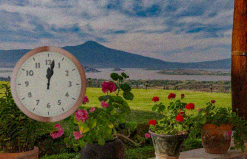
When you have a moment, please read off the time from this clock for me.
12:02
